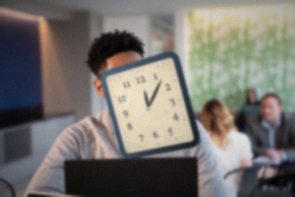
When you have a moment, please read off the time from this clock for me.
12:07
